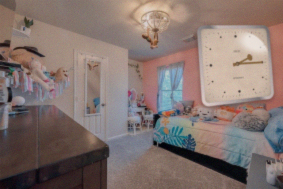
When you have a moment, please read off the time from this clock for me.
2:15
